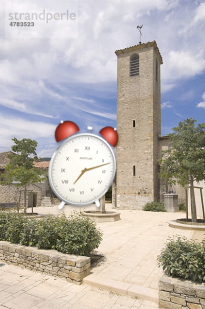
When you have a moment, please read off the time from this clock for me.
7:12
